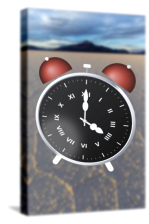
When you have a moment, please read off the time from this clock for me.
4:00
